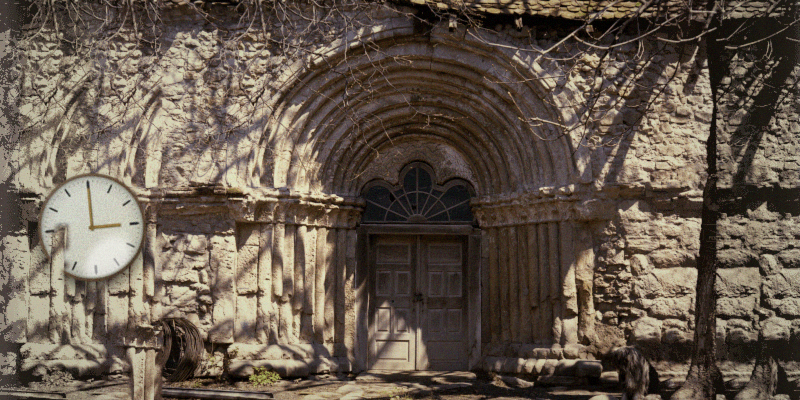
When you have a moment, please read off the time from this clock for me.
3:00
